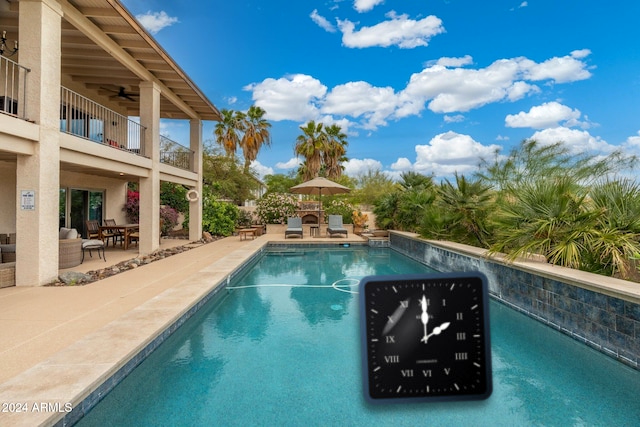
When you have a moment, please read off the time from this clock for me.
2:00
